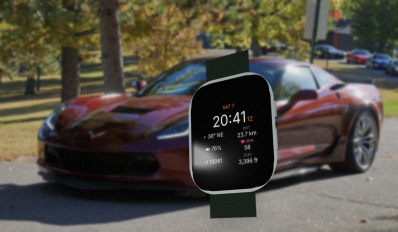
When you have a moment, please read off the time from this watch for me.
20:41
